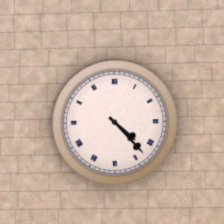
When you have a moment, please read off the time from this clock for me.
4:23
